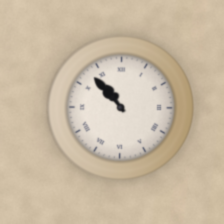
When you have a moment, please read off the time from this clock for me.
10:53
